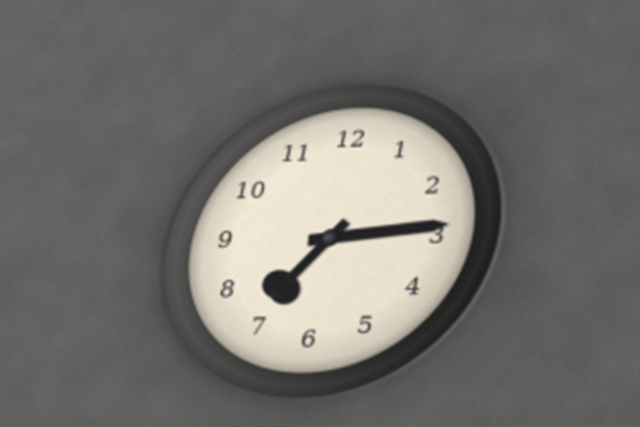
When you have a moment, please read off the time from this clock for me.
7:14
